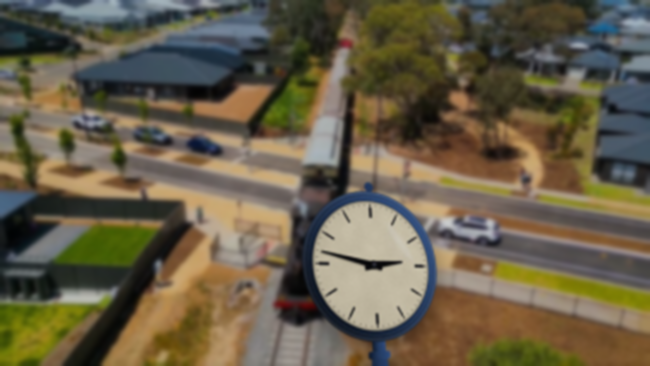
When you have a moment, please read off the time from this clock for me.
2:47
